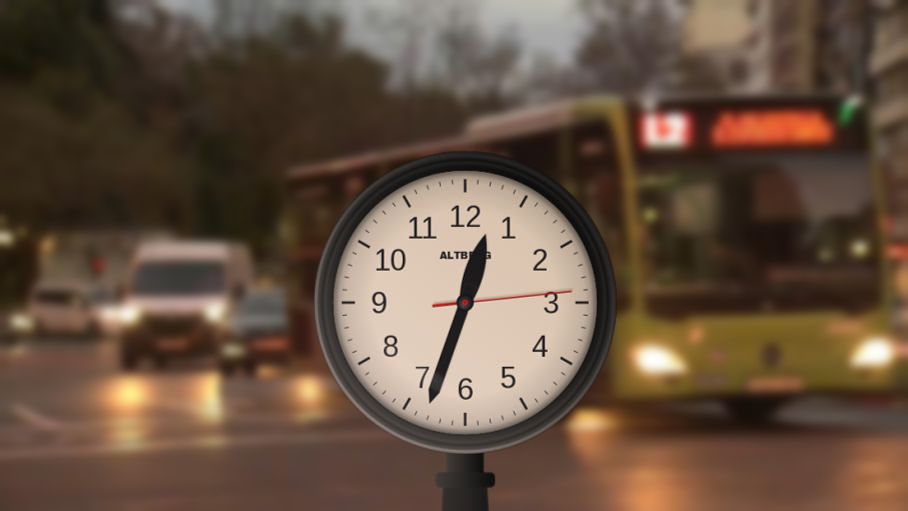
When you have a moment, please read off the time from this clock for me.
12:33:14
